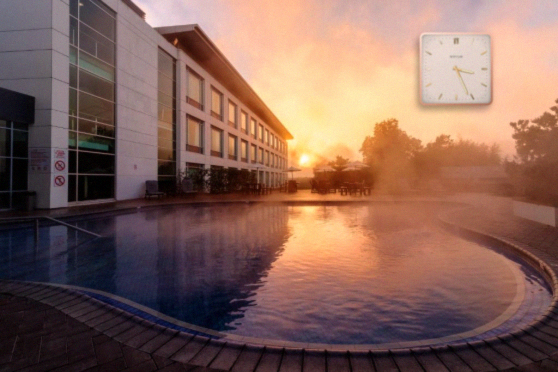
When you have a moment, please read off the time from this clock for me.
3:26
